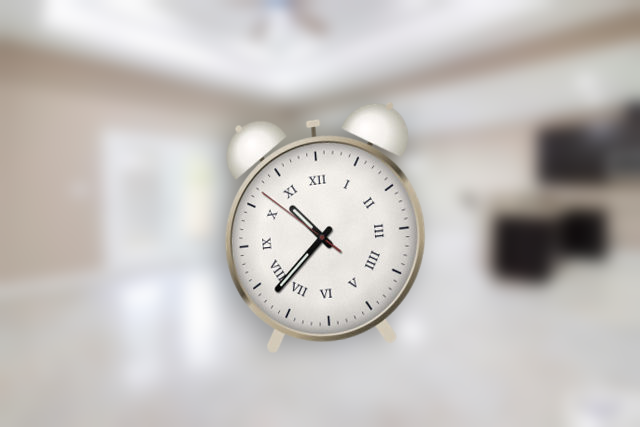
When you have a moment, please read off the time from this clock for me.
10:37:52
